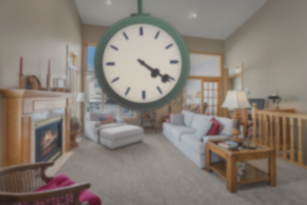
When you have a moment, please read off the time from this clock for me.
4:21
